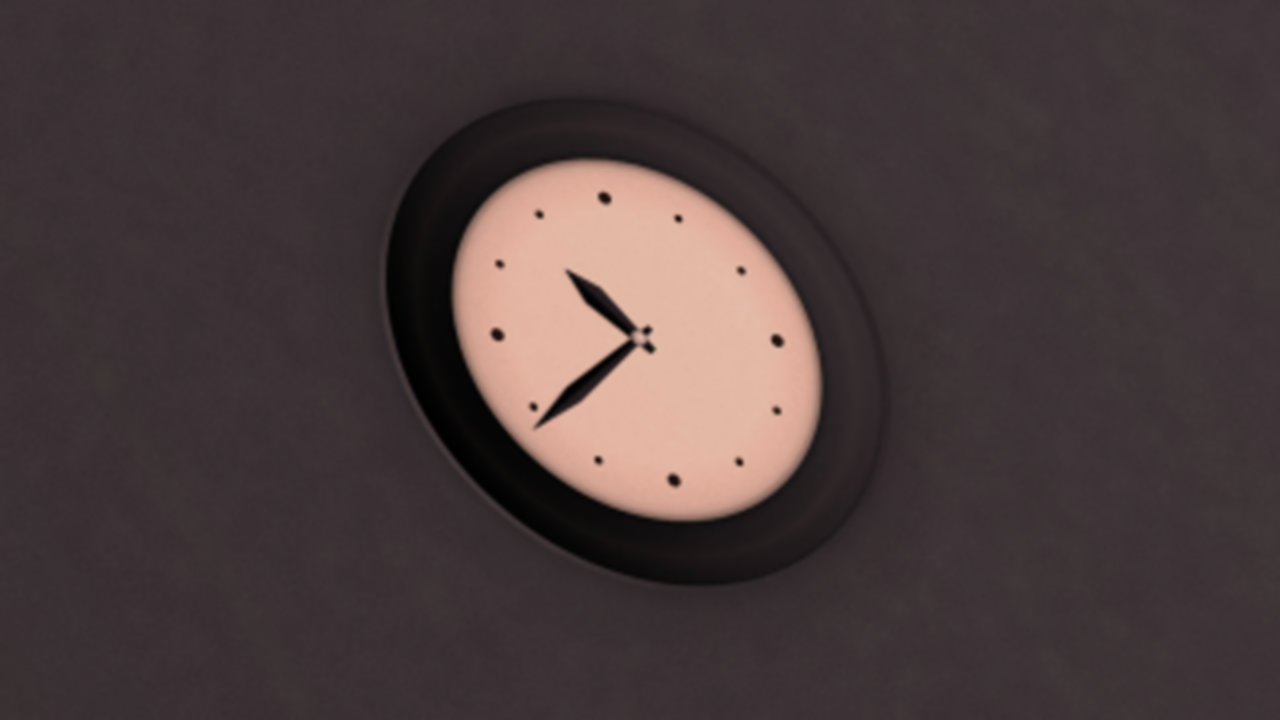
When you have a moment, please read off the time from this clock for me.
10:39
